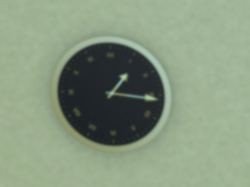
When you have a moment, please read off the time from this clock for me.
1:16
